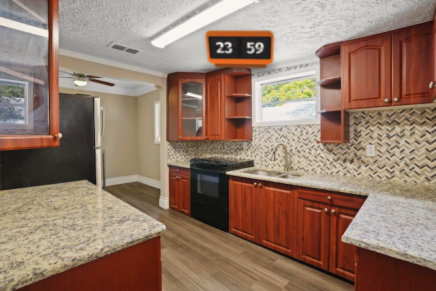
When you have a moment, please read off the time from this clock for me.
23:59
